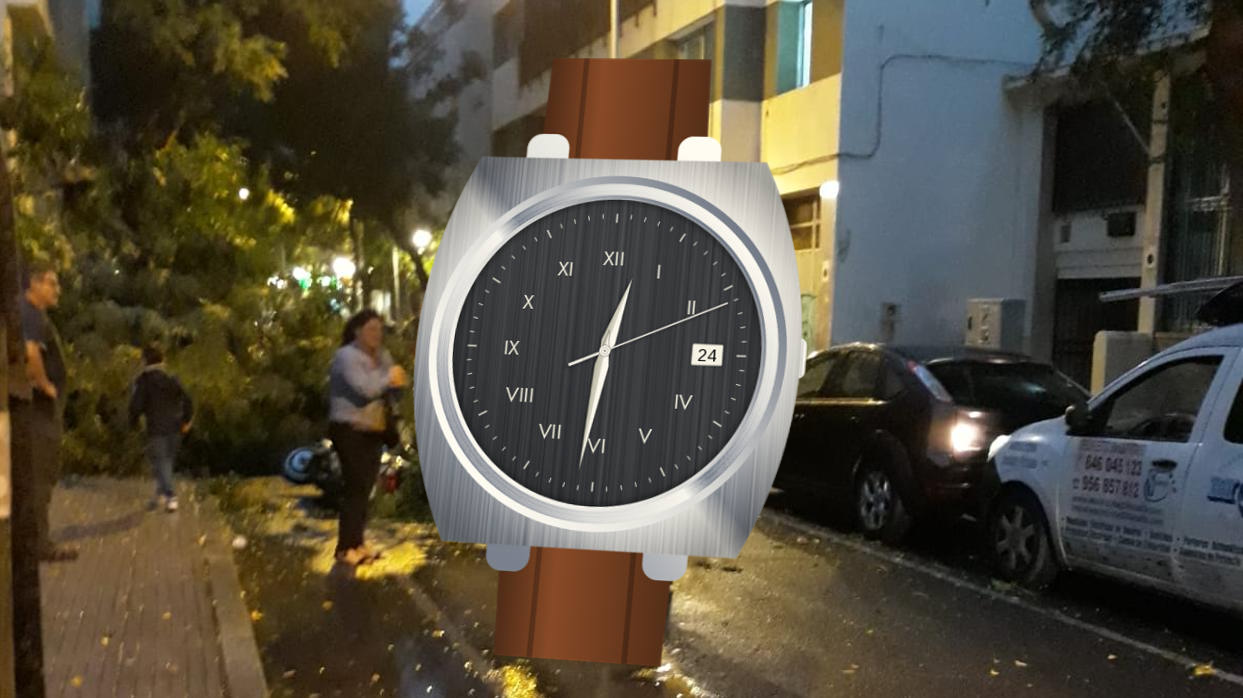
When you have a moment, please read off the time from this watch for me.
12:31:11
